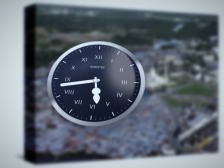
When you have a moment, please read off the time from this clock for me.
5:43
